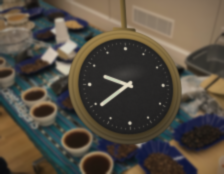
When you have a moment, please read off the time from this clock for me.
9:39
